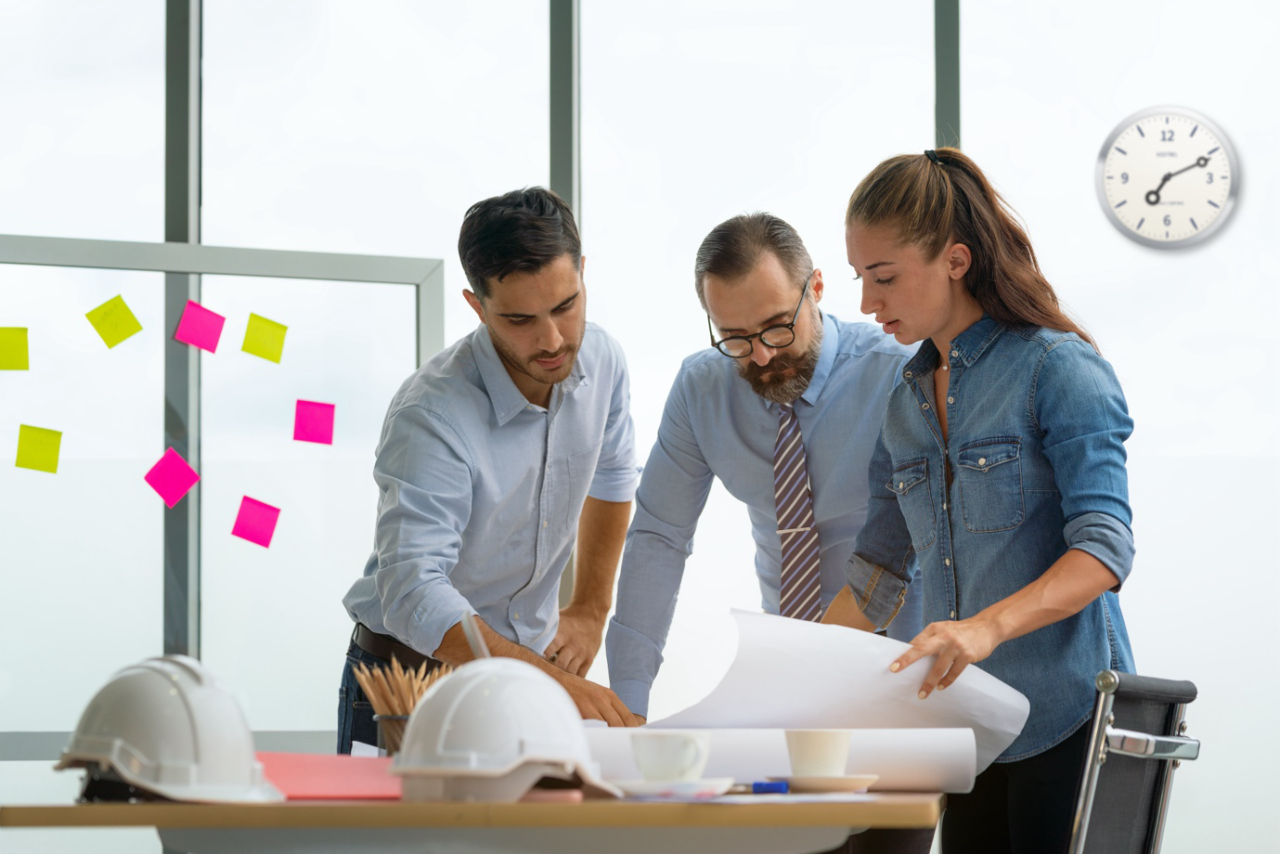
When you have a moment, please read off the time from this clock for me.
7:11
